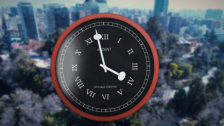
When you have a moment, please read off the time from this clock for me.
3:58
